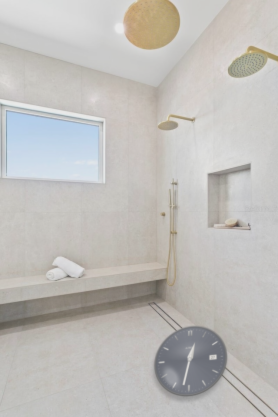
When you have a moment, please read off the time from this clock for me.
12:32
